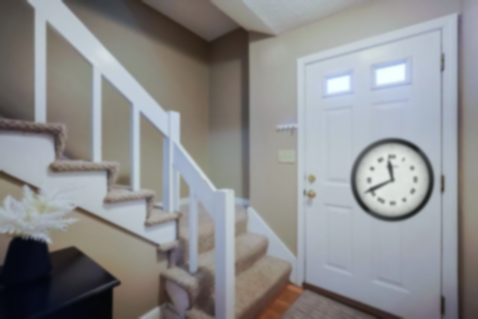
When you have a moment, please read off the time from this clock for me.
11:41
